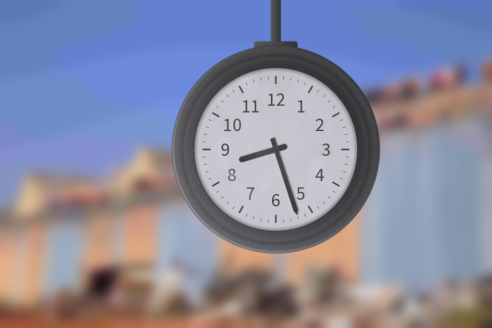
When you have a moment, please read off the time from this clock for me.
8:27
